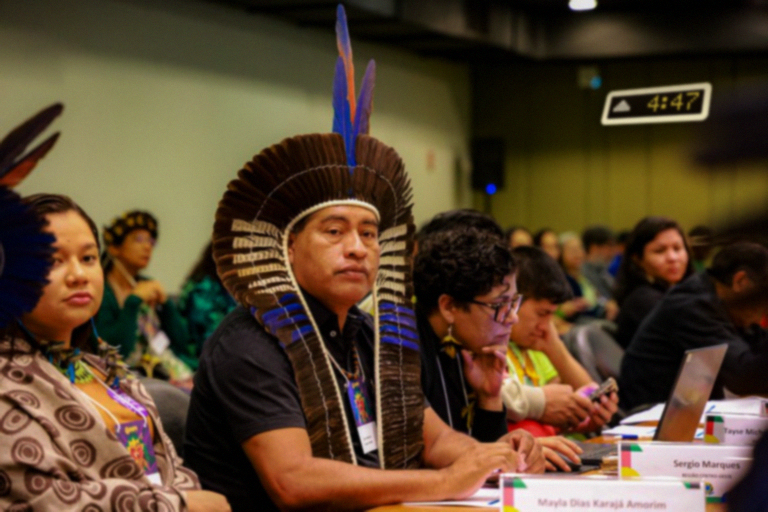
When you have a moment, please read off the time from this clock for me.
4:47
